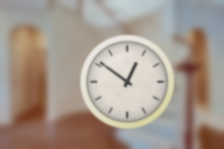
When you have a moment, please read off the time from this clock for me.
12:51
